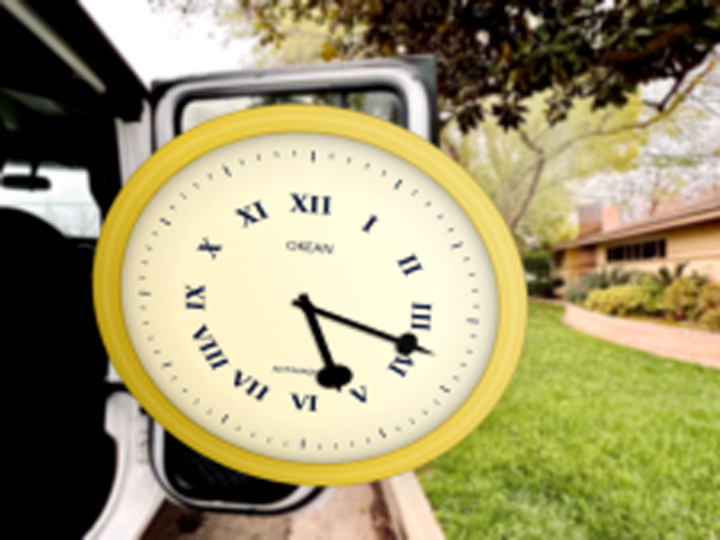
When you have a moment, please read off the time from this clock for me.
5:18
